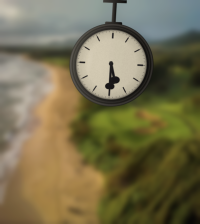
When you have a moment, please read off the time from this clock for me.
5:30
